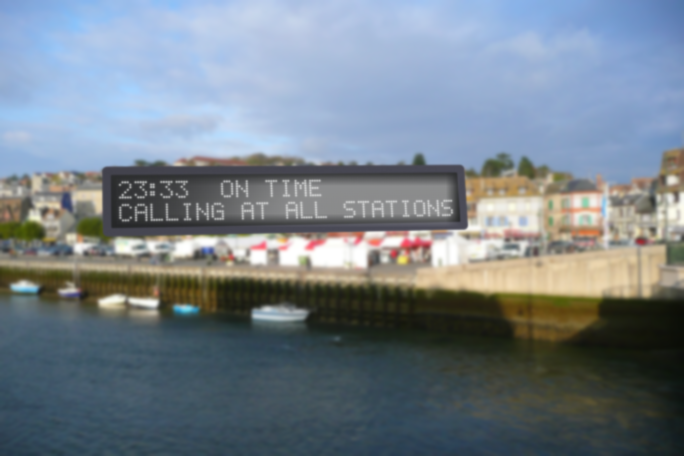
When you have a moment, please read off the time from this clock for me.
23:33
